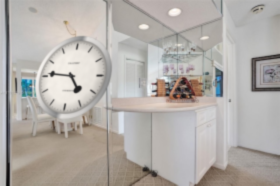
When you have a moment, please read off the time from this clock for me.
4:46
